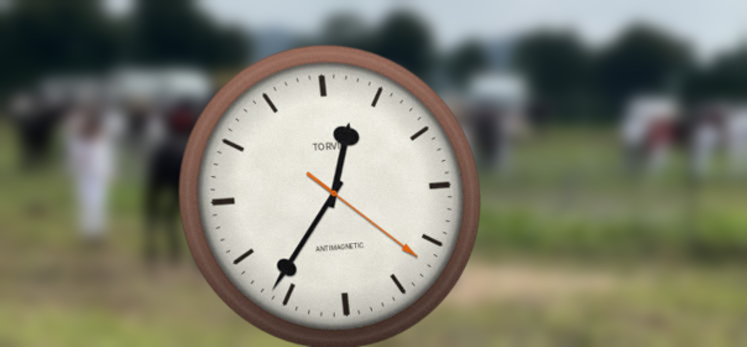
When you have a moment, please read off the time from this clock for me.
12:36:22
